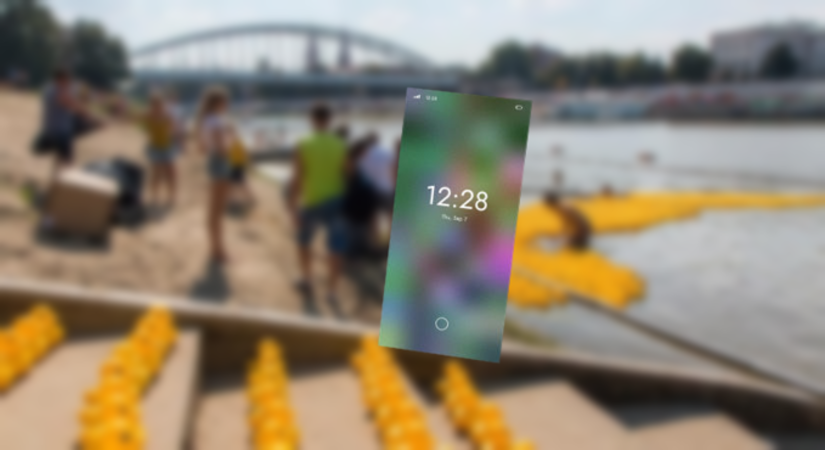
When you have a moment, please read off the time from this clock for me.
12:28
